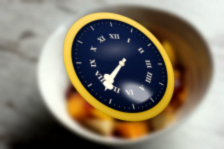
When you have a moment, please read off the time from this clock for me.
7:37
